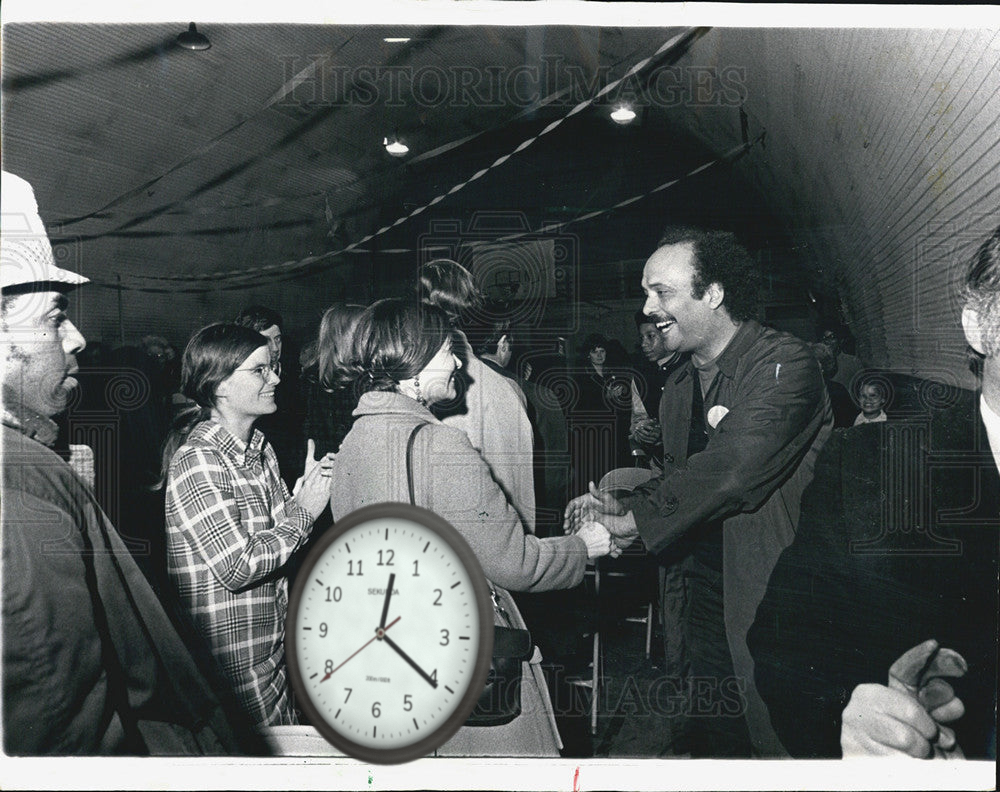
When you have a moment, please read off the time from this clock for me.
12:20:39
